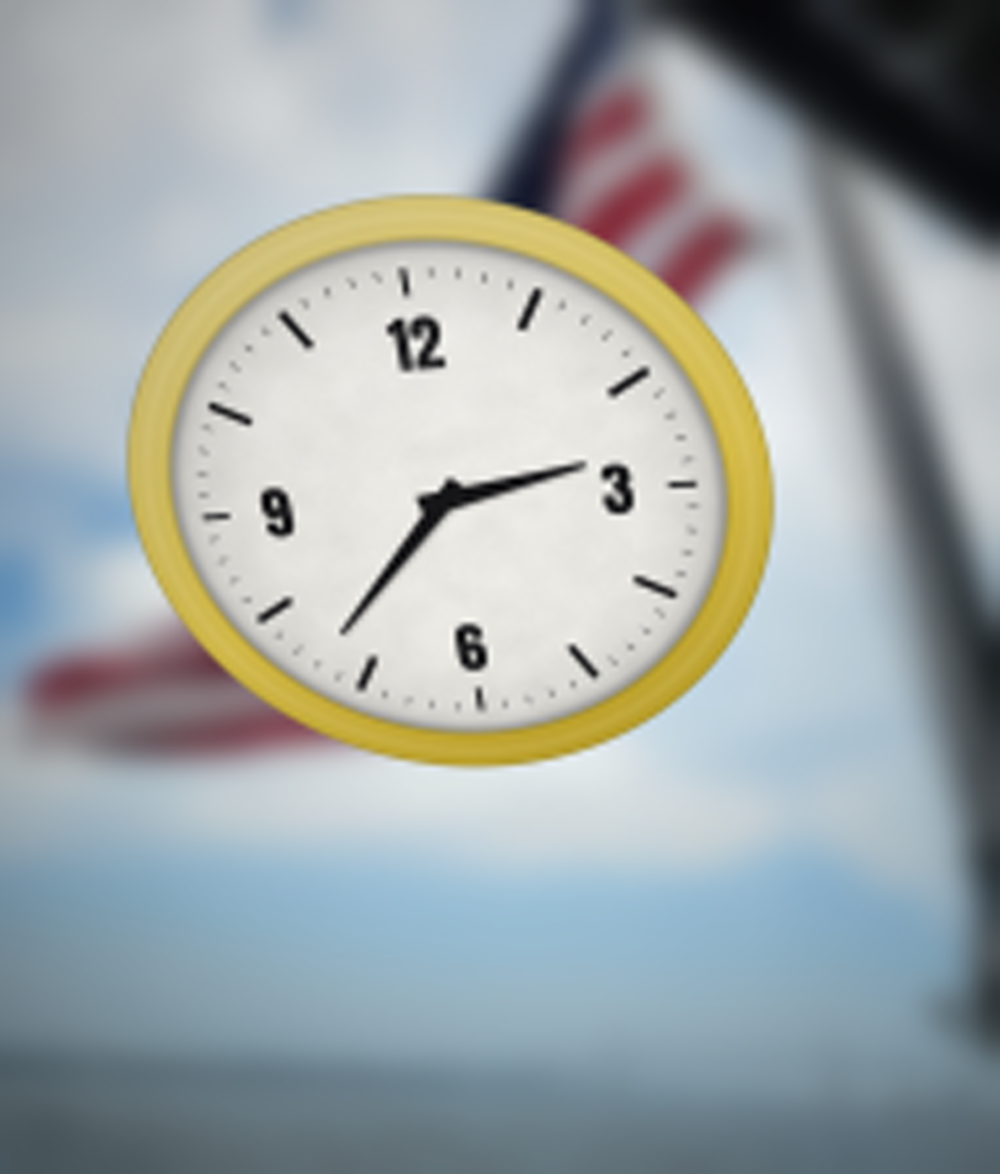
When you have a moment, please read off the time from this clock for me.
2:37
